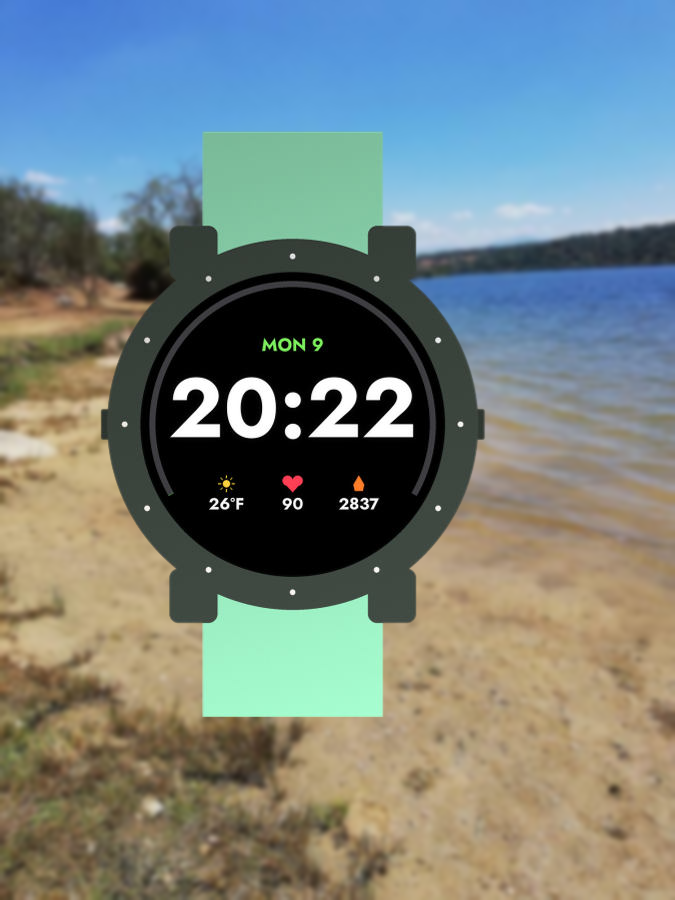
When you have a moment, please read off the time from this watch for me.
20:22
